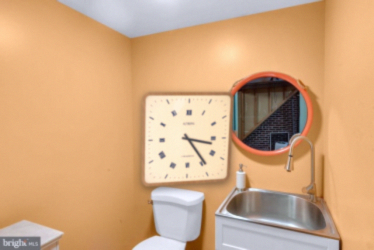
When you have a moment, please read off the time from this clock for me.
3:24
